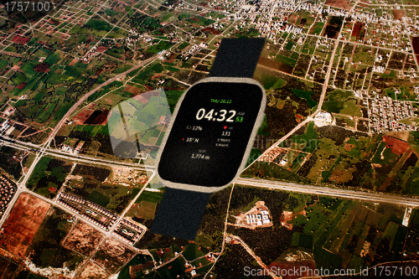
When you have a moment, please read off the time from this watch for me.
4:32
